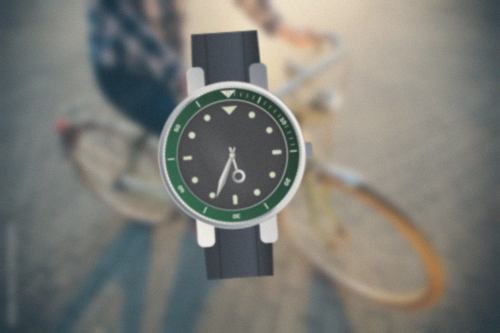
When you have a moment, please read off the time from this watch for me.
5:34
